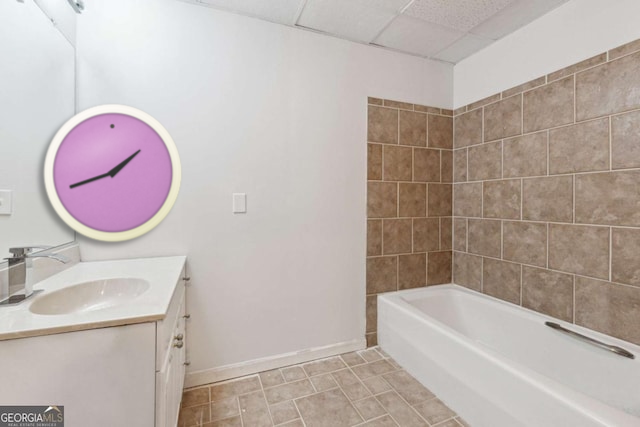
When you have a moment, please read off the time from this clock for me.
1:42
